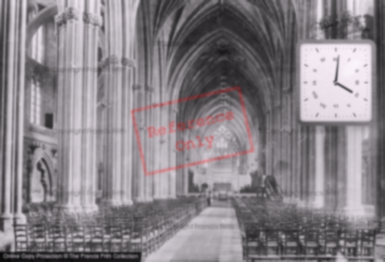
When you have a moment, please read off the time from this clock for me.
4:01
